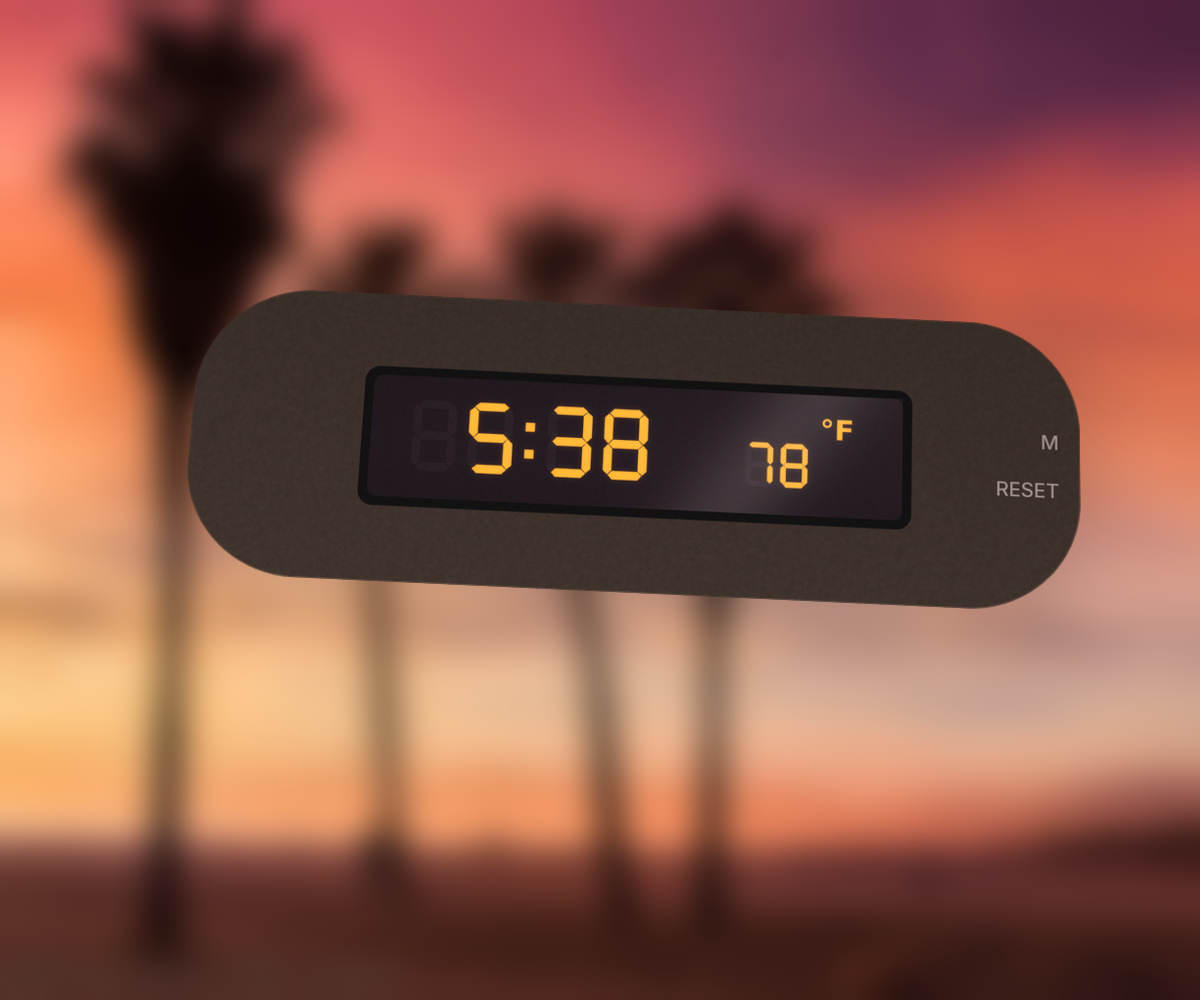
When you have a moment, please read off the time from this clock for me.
5:38
